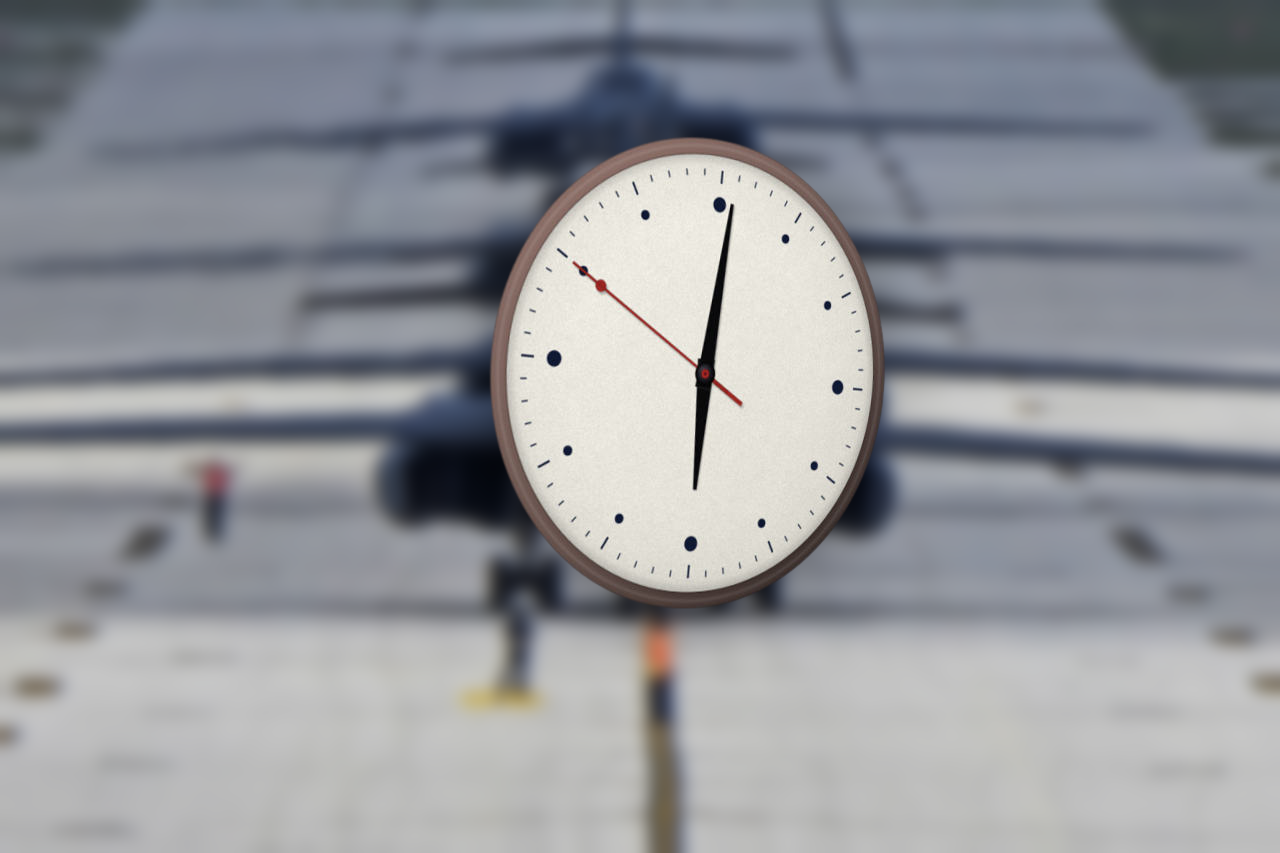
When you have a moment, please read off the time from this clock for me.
6:00:50
